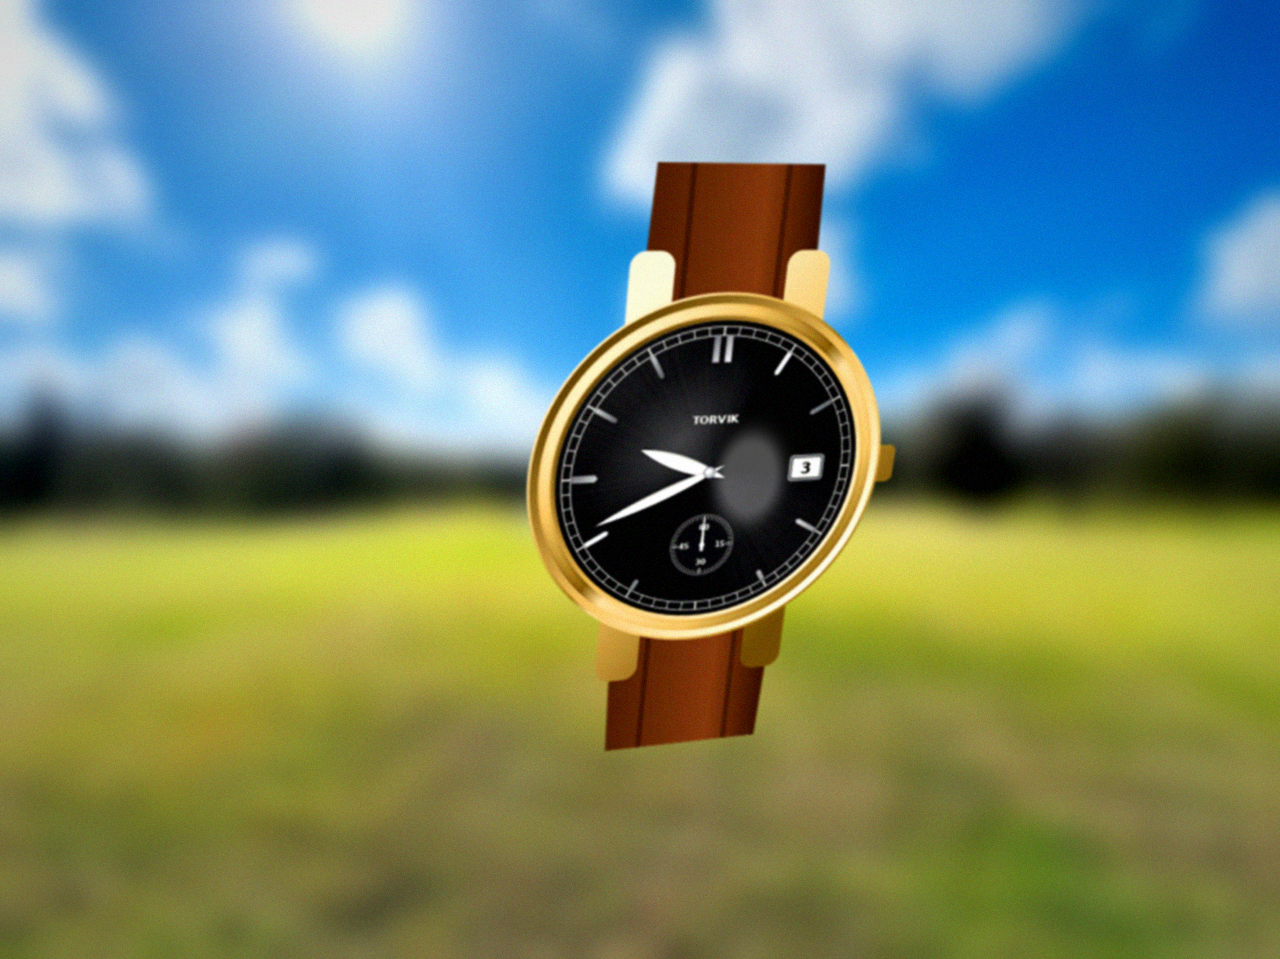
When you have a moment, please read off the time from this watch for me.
9:41
